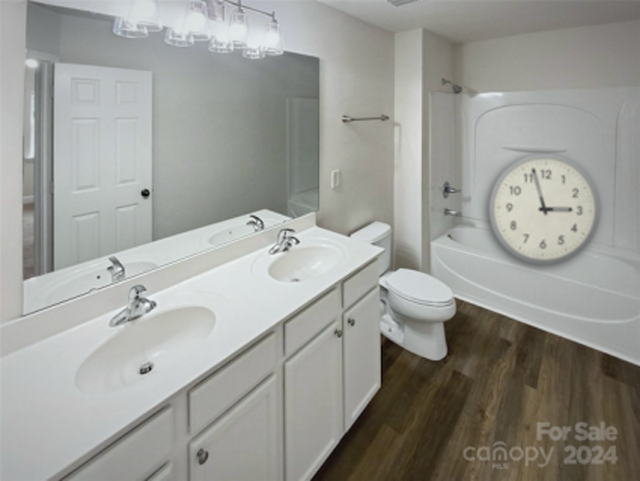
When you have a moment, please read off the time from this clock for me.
2:57
